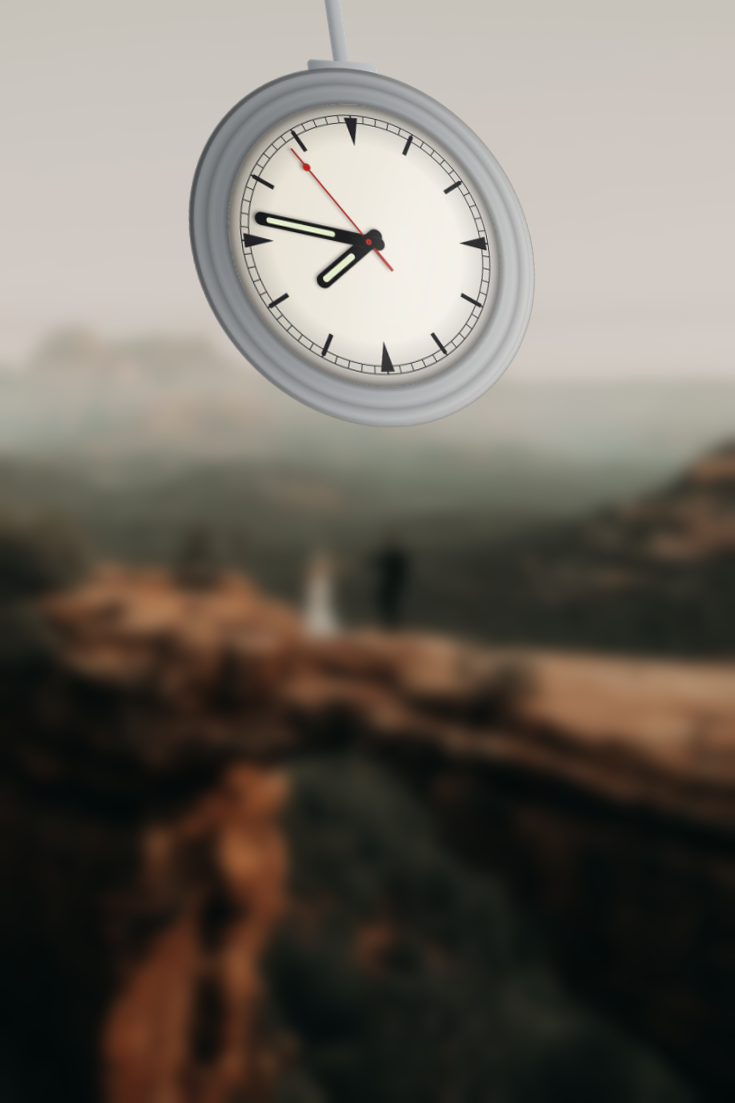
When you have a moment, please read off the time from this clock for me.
7:46:54
